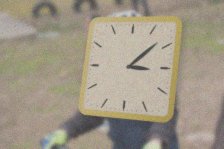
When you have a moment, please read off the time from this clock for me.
3:08
